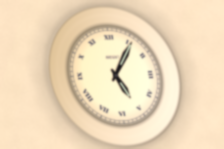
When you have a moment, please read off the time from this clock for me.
5:06
